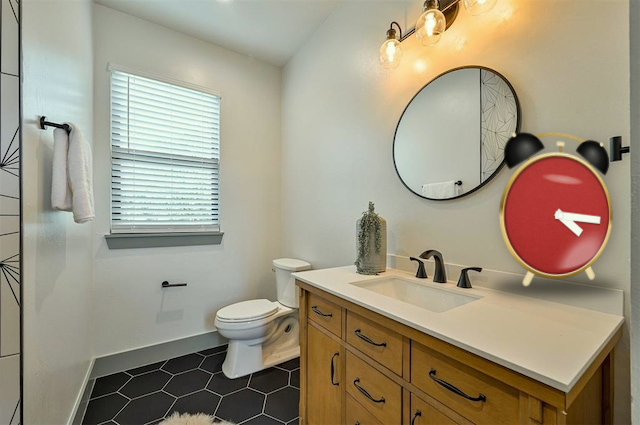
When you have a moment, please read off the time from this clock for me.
4:16
